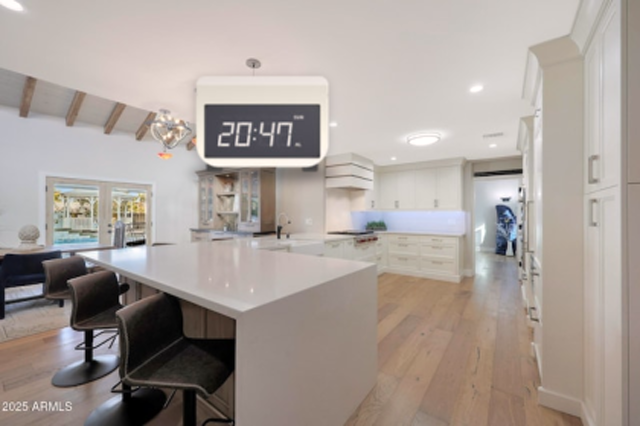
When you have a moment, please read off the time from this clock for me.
20:47
